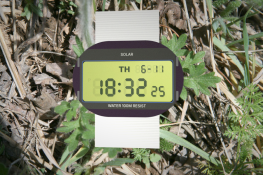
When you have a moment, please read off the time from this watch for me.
18:32:25
